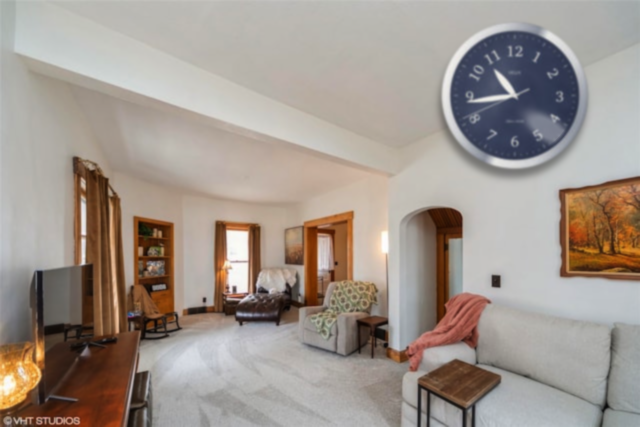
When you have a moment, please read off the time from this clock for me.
10:43:41
